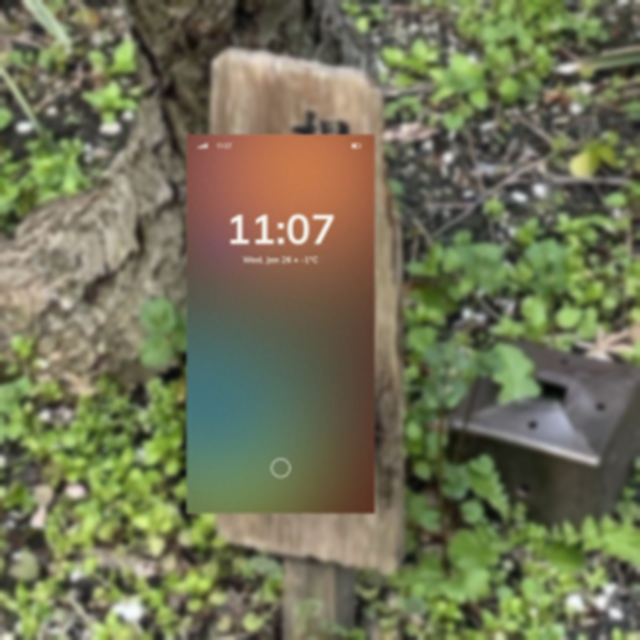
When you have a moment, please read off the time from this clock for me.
11:07
